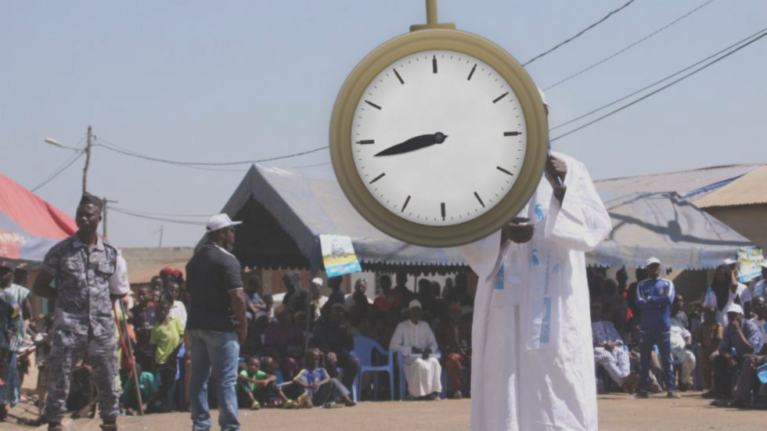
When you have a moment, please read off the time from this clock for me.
8:43
